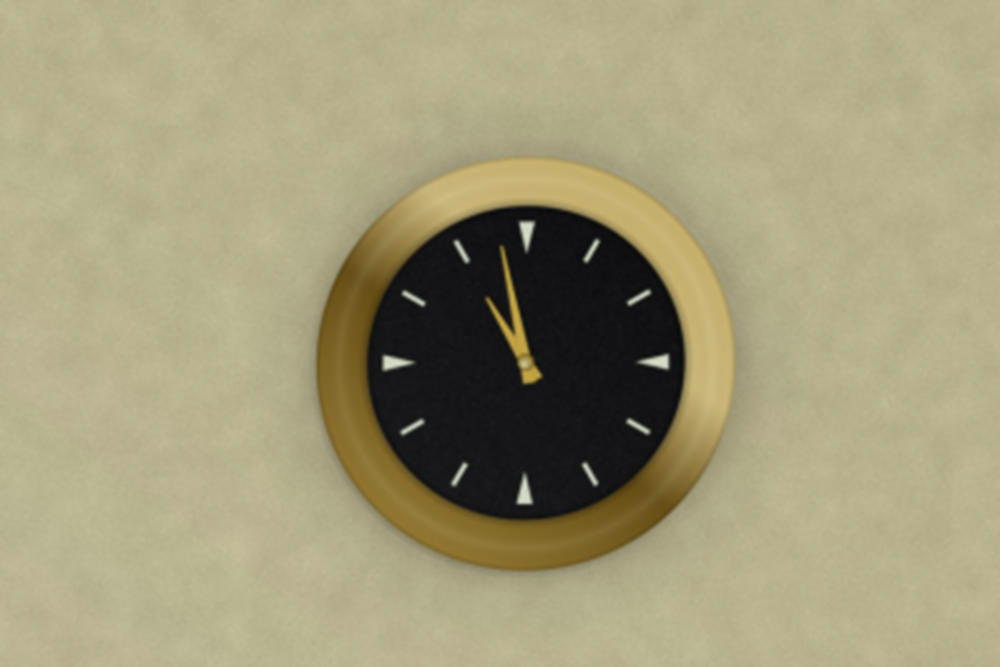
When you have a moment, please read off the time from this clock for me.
10:58
